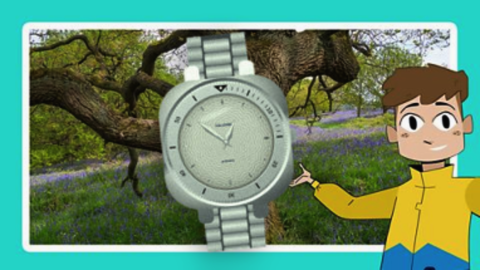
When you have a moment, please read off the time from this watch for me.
12:52
